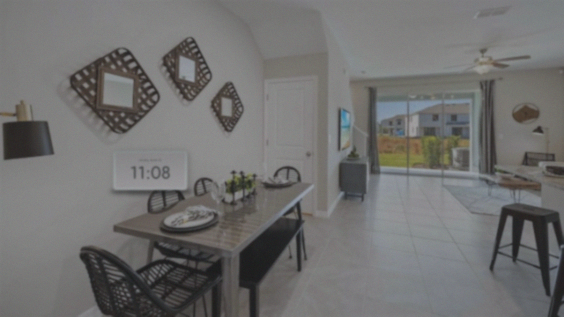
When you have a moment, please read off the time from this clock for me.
11:08
